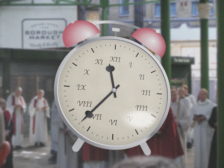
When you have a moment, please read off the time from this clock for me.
11:37
